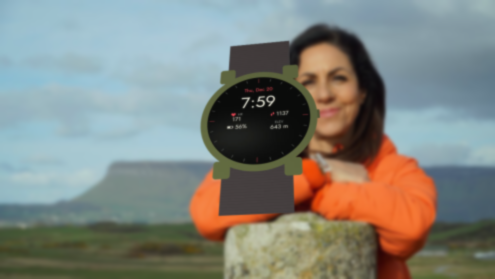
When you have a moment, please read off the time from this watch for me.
7:59
